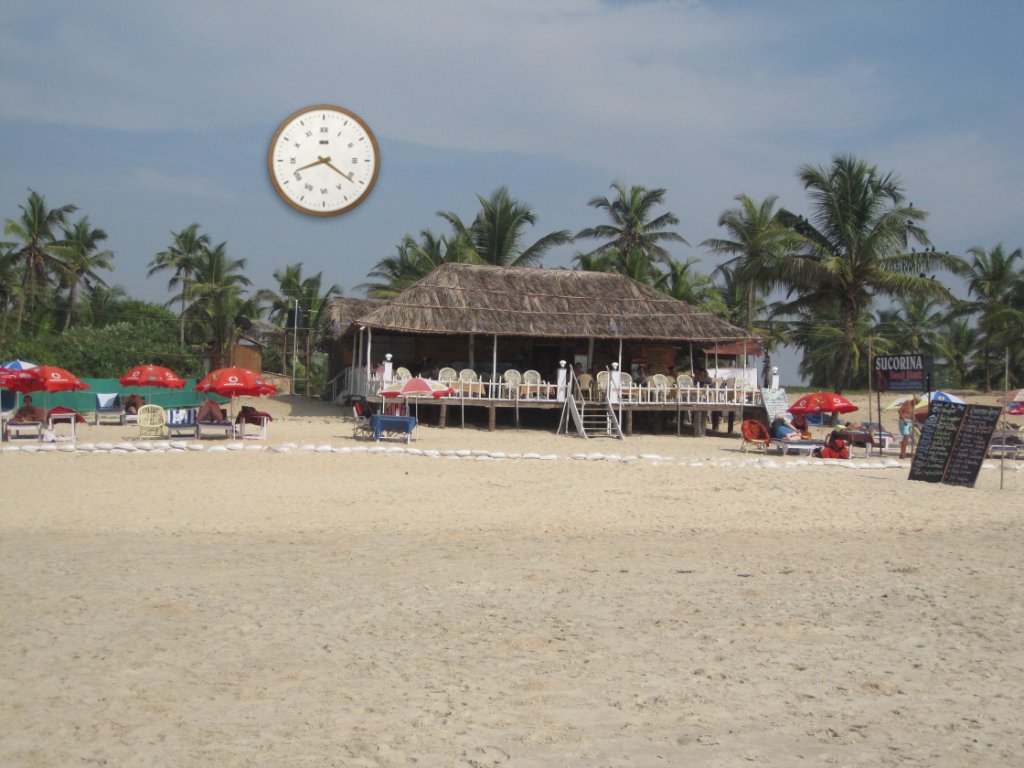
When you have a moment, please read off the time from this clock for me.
8:21
